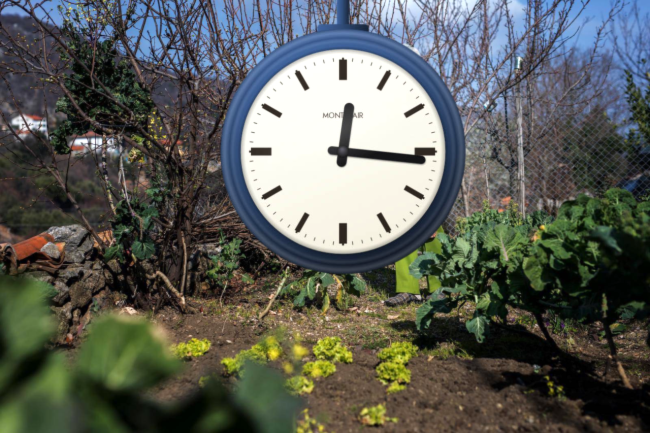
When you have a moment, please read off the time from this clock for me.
12:16
